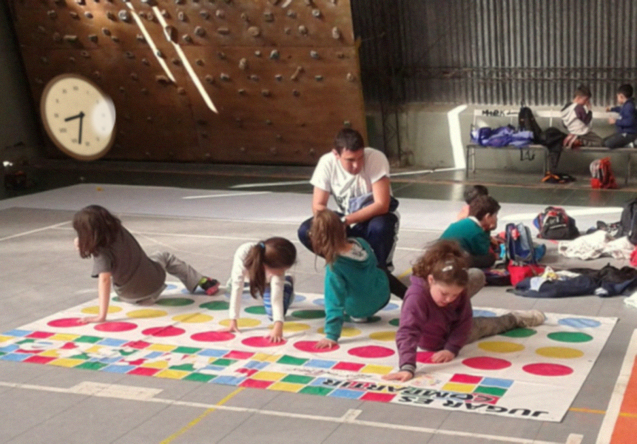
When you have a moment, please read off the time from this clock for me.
8:33
